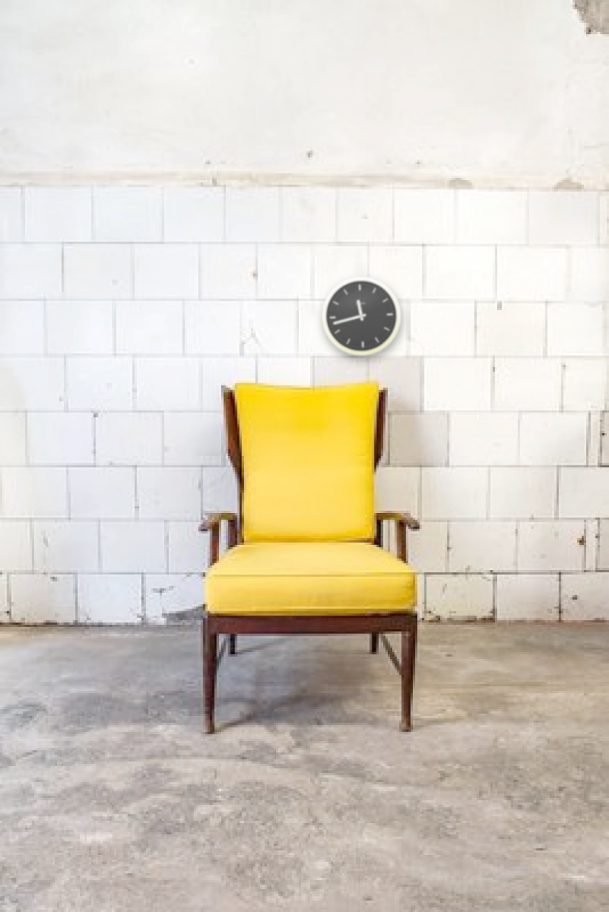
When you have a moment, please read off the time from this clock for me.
11:43
